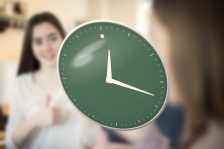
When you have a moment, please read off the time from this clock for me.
12:18
